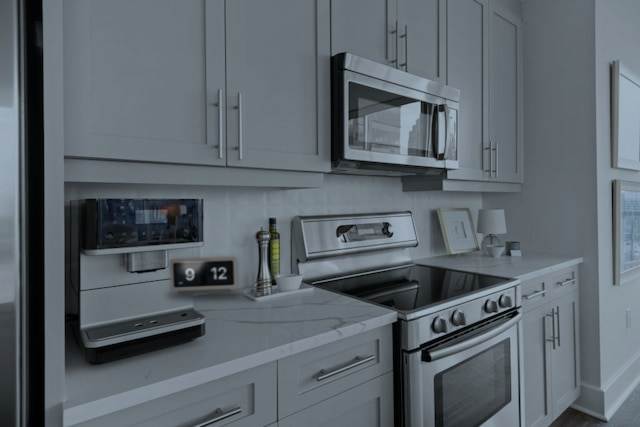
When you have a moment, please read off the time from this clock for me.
9:12
